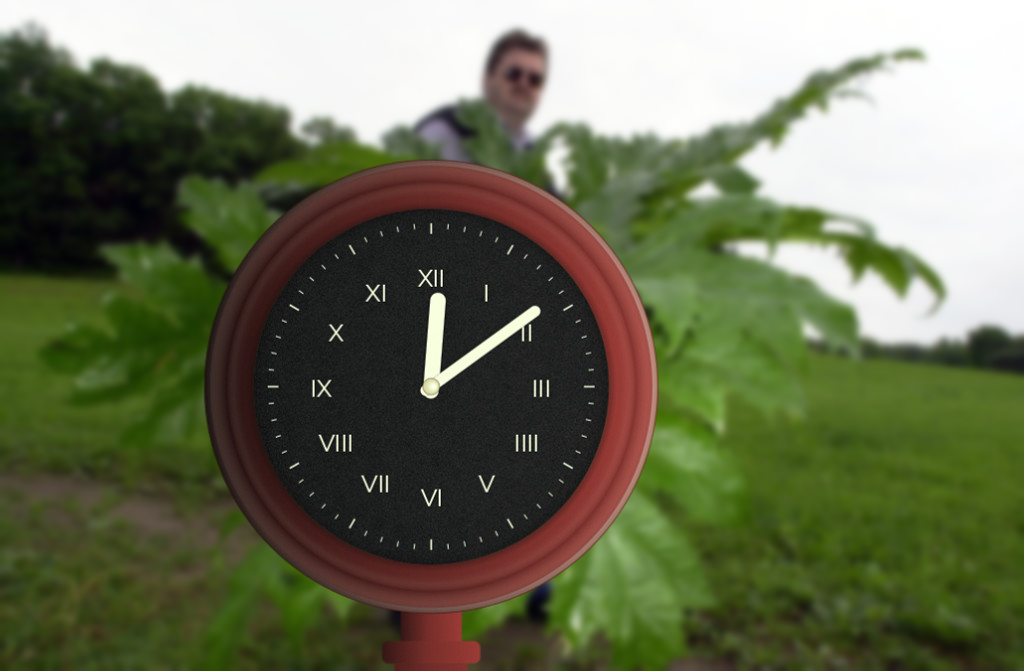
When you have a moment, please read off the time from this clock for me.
12:09
